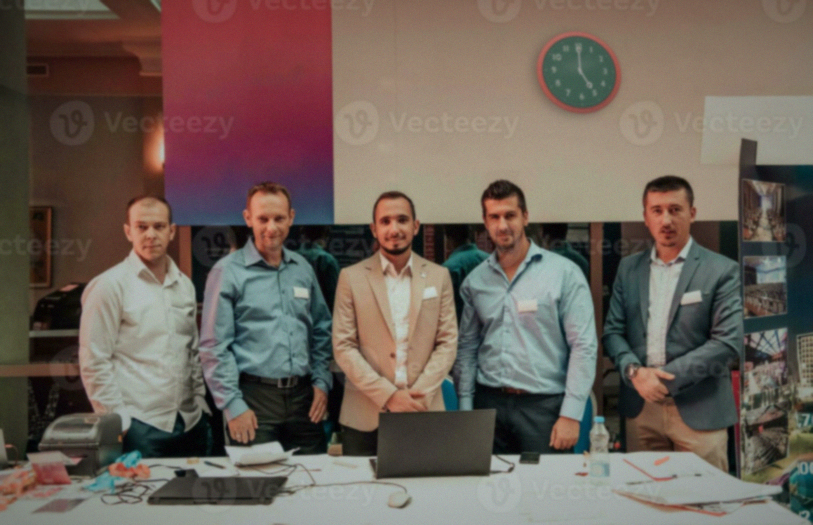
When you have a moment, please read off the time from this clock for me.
5:00
